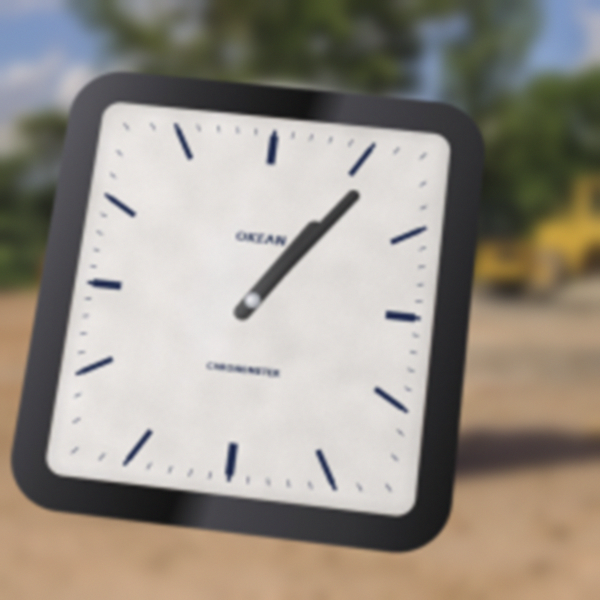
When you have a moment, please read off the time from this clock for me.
1:06
